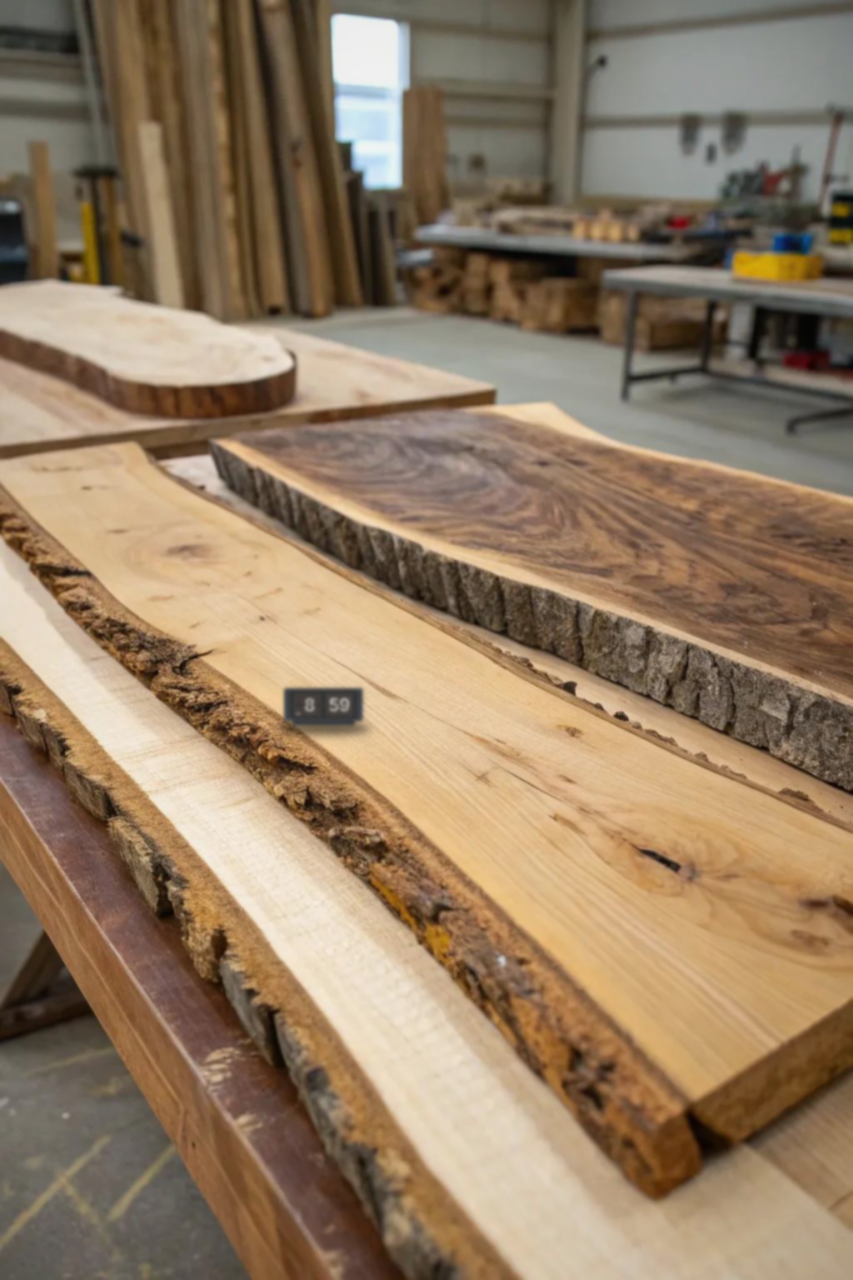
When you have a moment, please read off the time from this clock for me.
8:59
